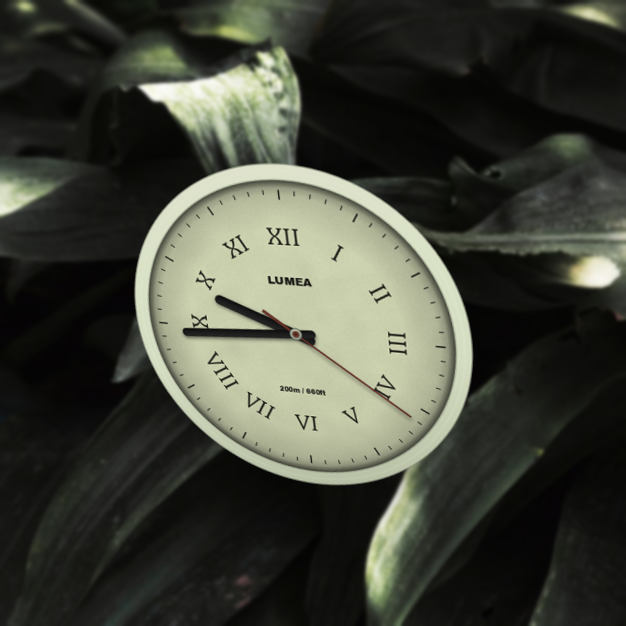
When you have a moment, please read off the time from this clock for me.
9:44:21
